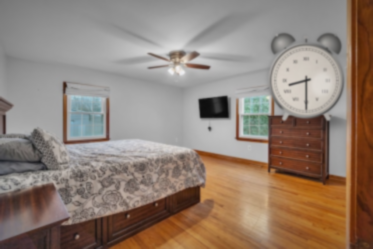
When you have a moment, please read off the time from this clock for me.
8:30
